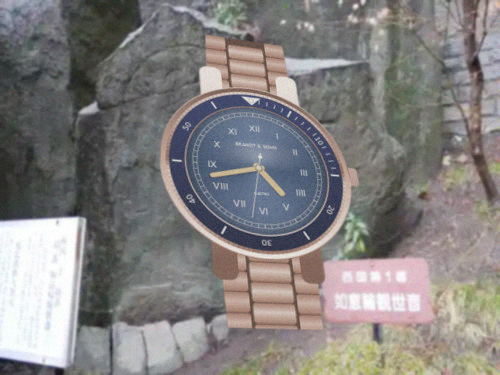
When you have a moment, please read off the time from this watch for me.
4:42:32
